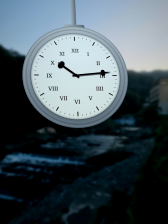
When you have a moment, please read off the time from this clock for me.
10:14
